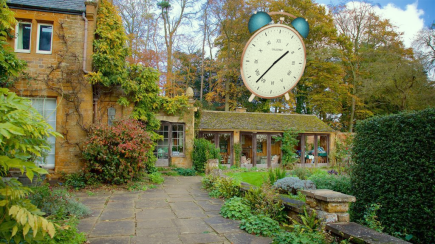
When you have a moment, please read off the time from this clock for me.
1:37
